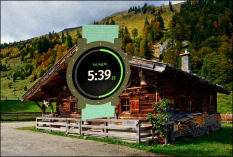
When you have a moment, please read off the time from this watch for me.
5:39
